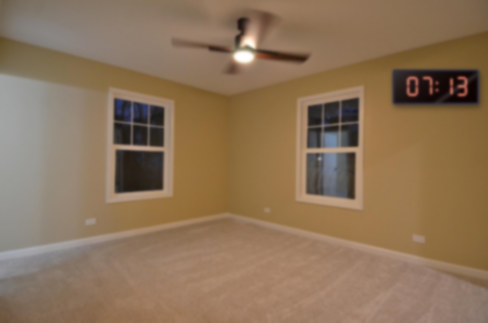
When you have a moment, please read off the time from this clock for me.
7:13
